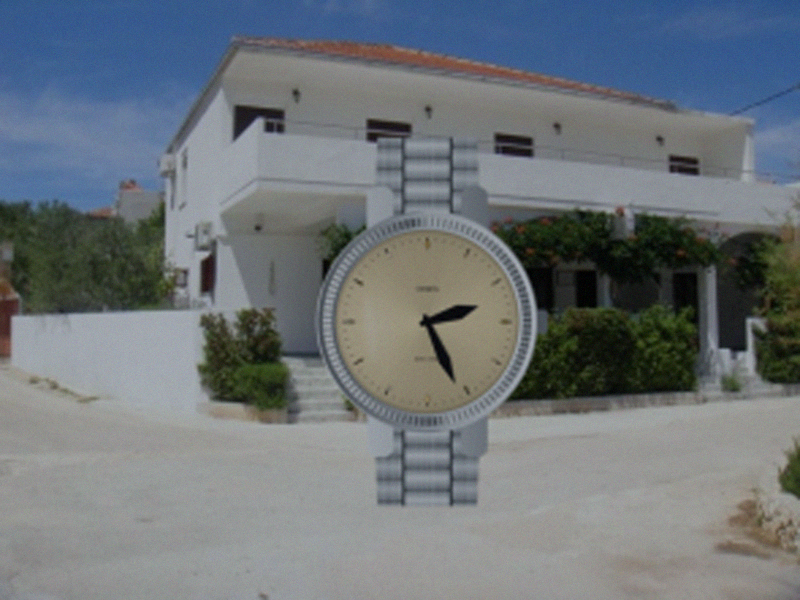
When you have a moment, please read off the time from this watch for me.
2:26
